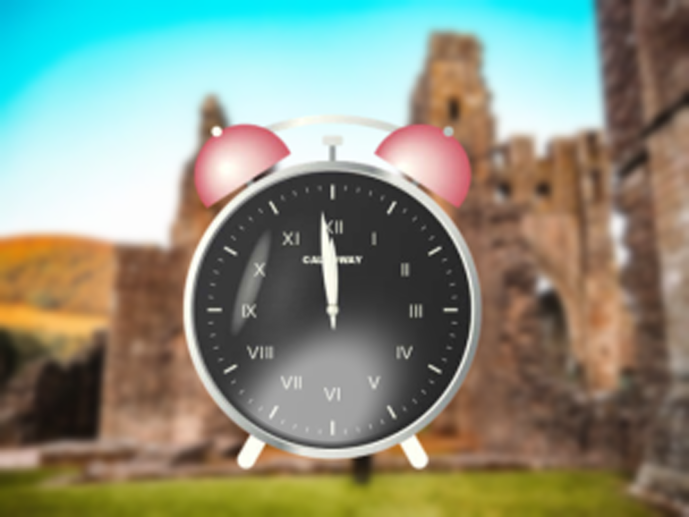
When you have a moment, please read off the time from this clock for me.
11:59
